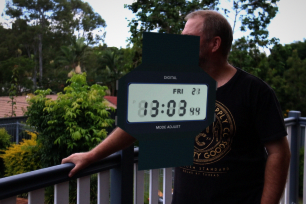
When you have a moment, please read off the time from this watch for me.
13:03:44
